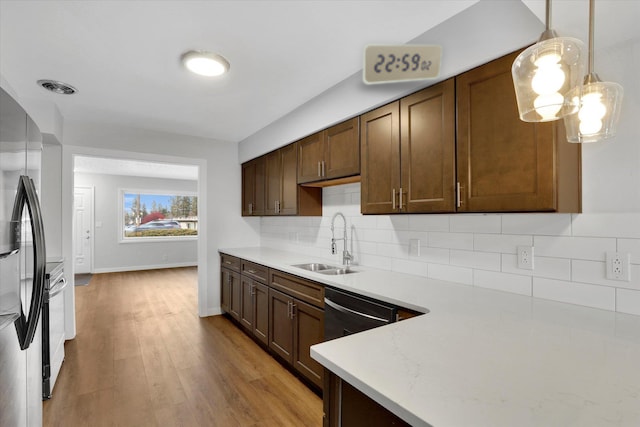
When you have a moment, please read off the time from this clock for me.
22:59
